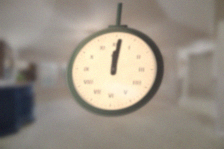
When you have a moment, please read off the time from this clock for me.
12:01
